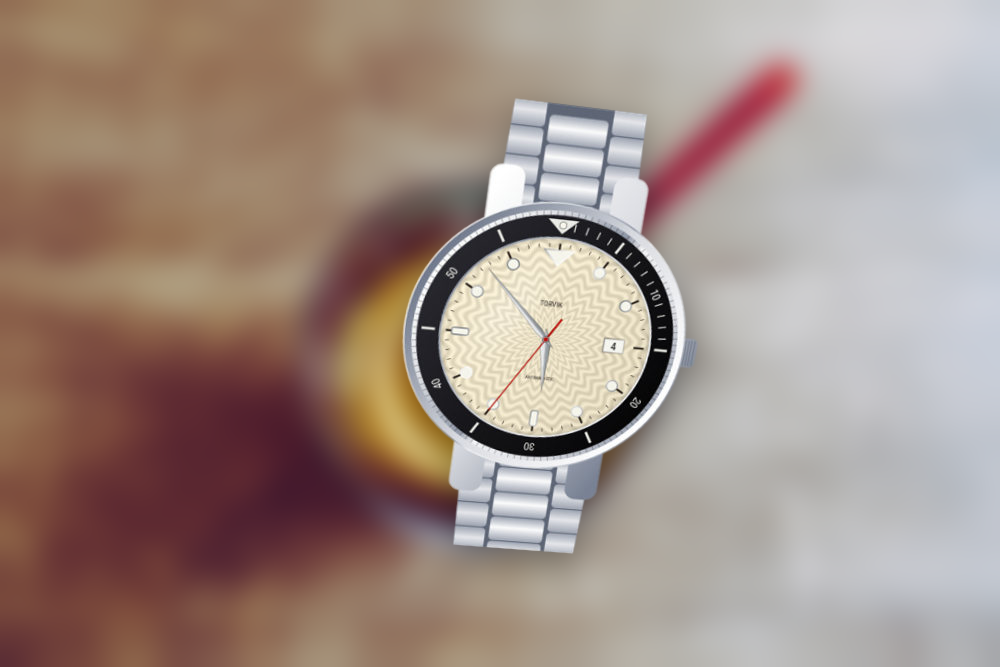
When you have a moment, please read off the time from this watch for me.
5:52:35
